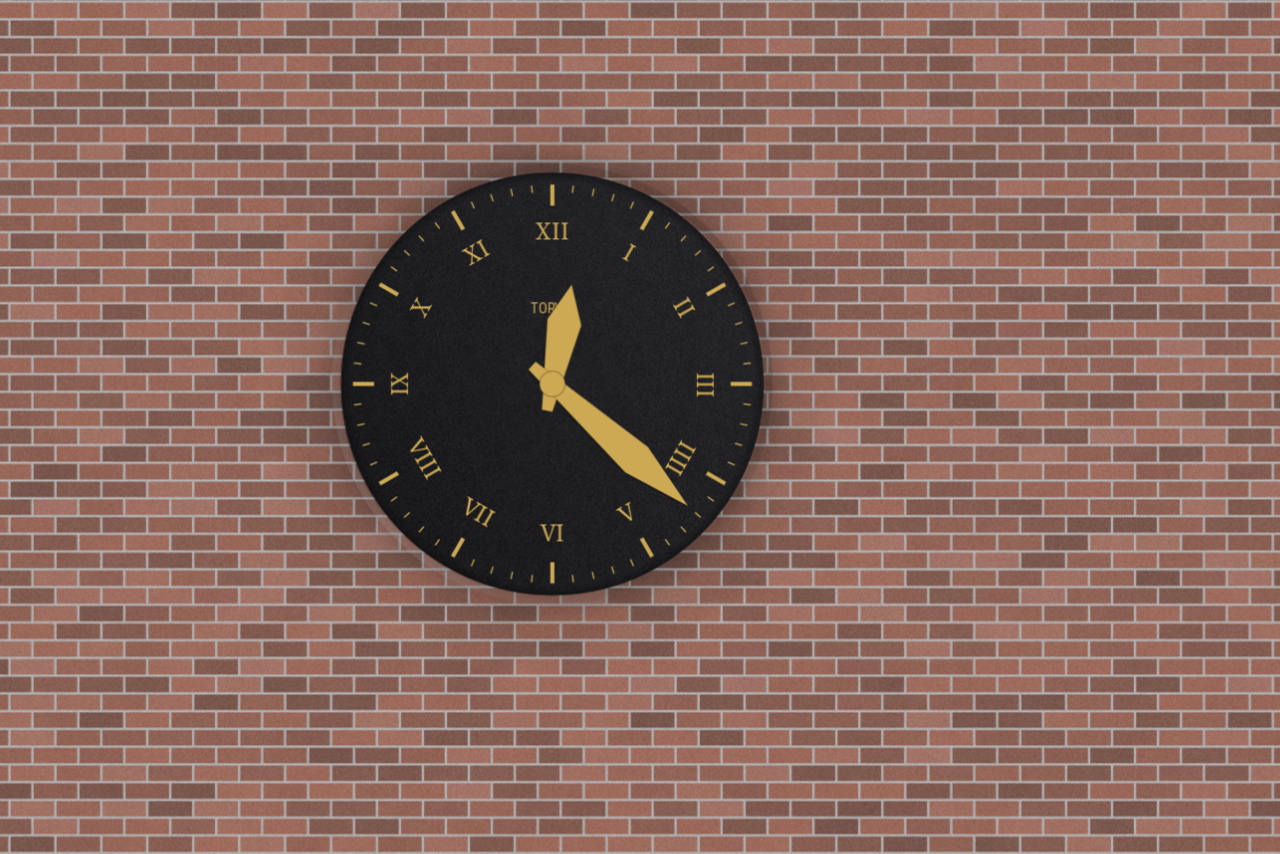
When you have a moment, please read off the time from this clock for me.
12:22
